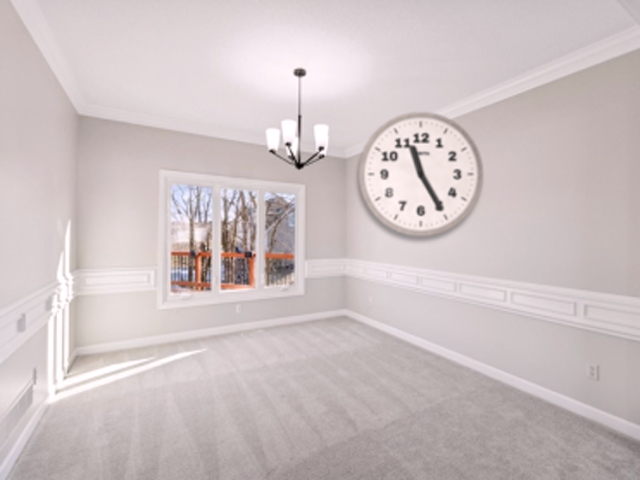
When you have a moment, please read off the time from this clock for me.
11:25
